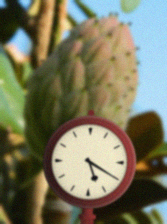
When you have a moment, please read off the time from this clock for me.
5:20
